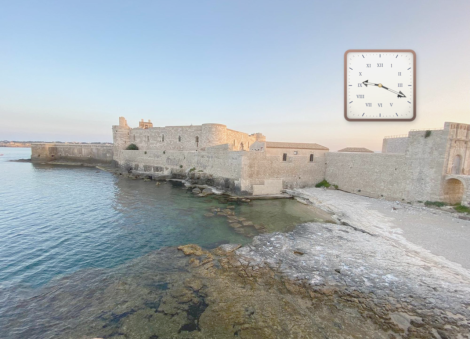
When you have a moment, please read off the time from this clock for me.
9:19
